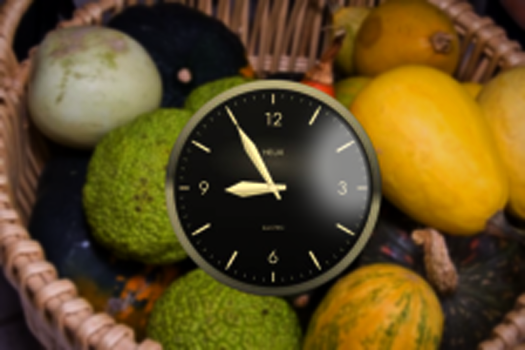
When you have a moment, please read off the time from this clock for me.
8:55
